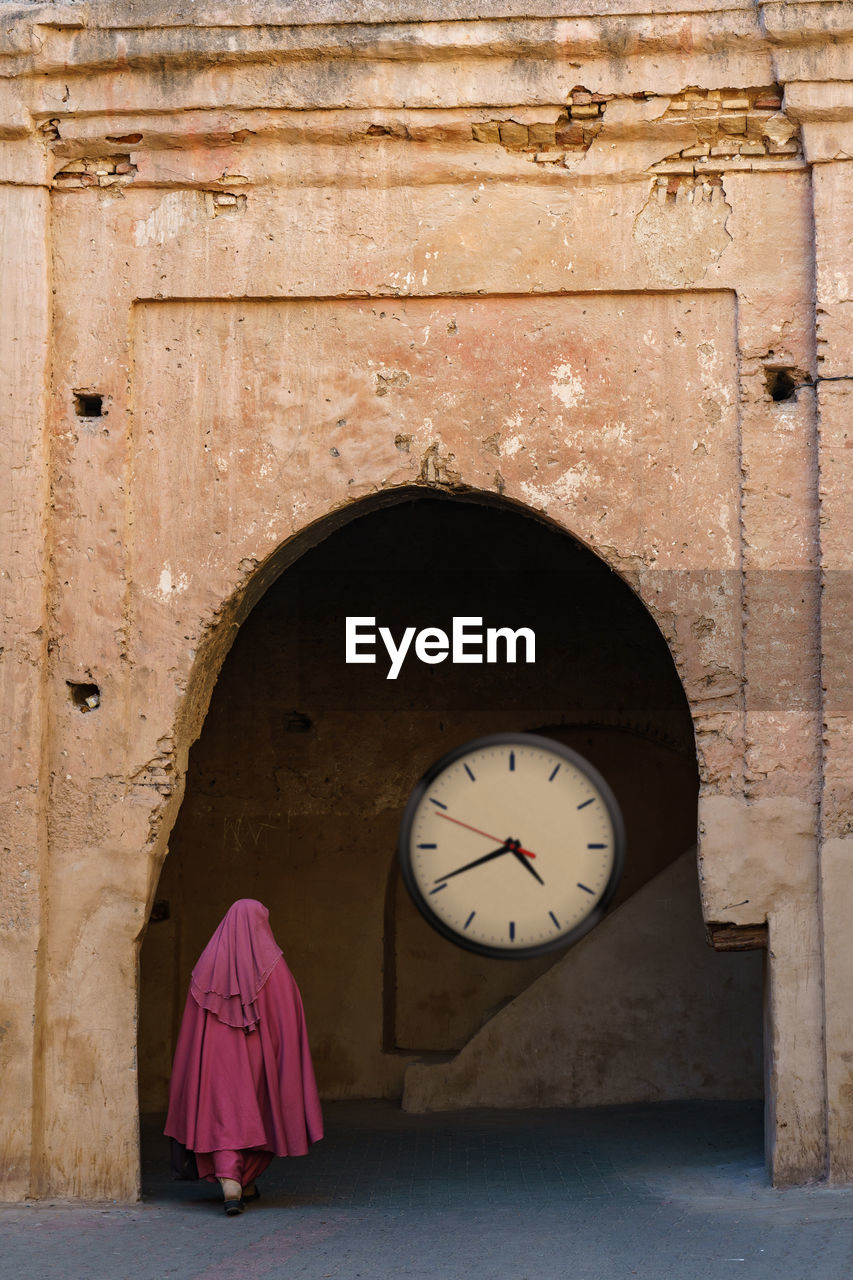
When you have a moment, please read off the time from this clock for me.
4:40:49
